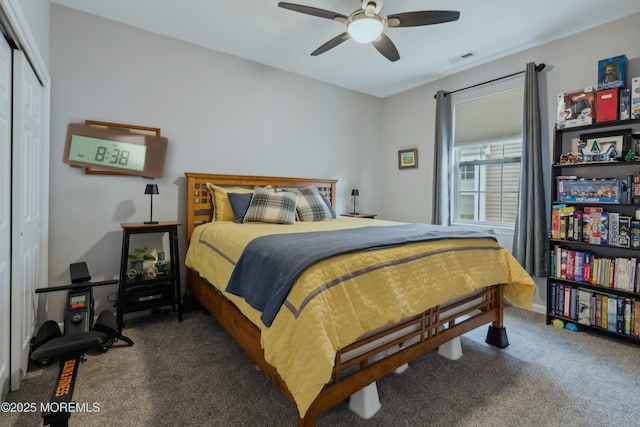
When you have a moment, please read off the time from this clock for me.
8:38
